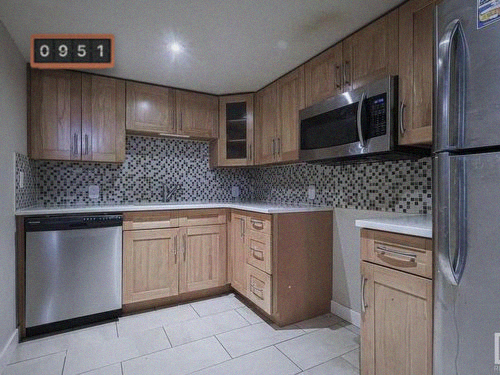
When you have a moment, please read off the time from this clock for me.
9:51
